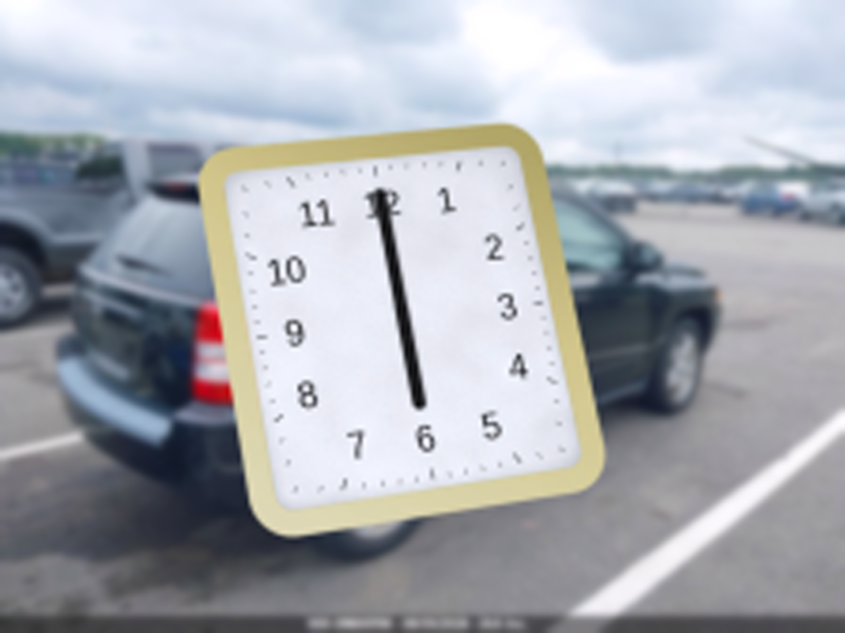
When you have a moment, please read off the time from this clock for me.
6:00
